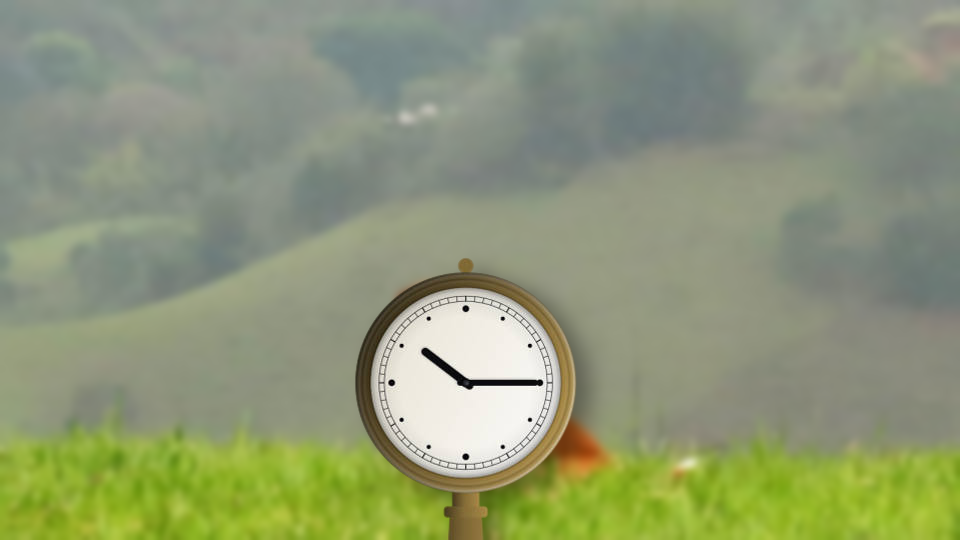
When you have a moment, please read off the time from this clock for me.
10:15
